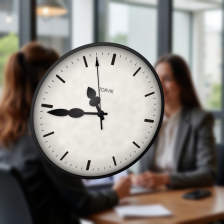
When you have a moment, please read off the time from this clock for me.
10:43:57
